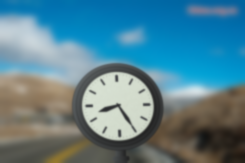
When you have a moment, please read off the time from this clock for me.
8:25
